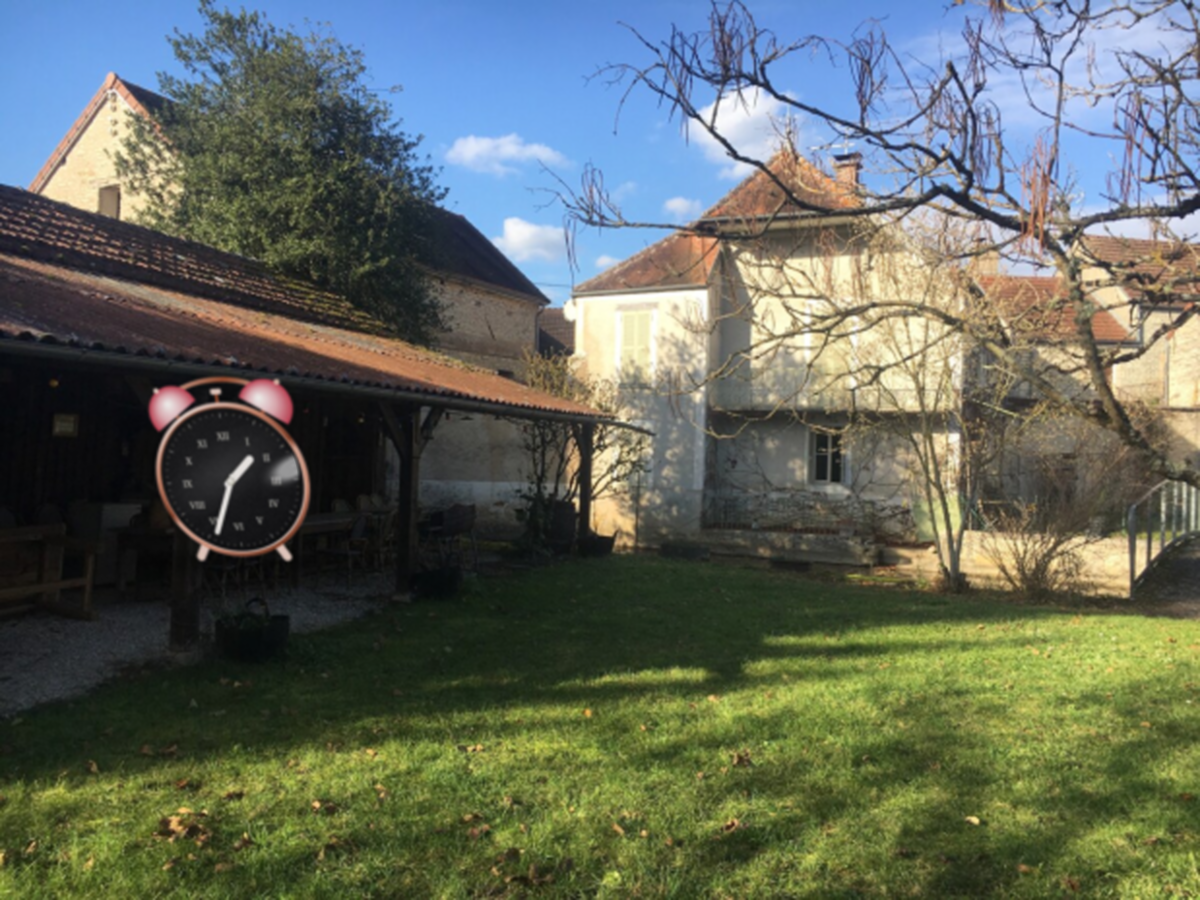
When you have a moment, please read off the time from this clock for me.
1:34
